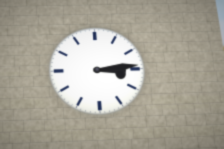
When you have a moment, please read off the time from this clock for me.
3:14
